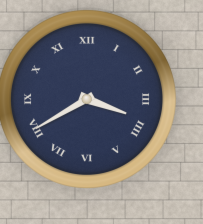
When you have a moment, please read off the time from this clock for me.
3:40
